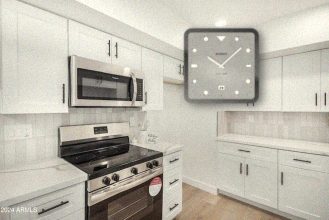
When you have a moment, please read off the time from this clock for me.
10:08
